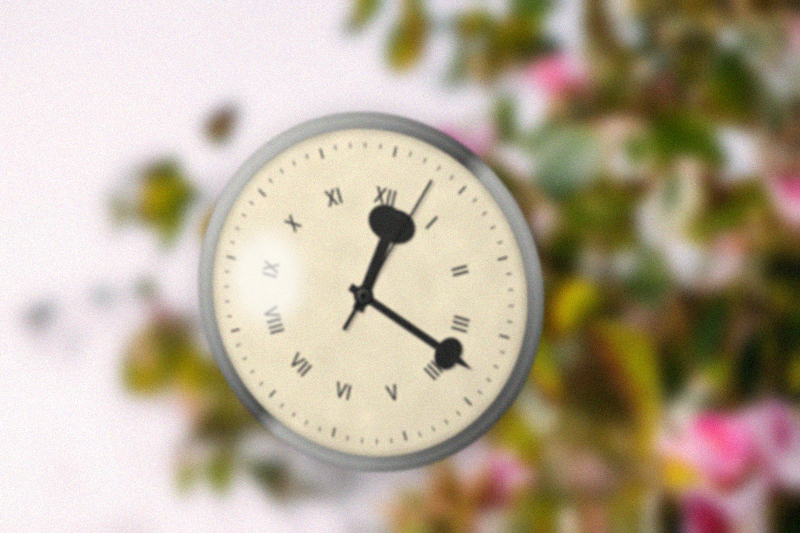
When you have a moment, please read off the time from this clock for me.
12:18:03
